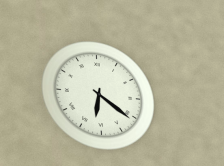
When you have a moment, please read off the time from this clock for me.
6:21
